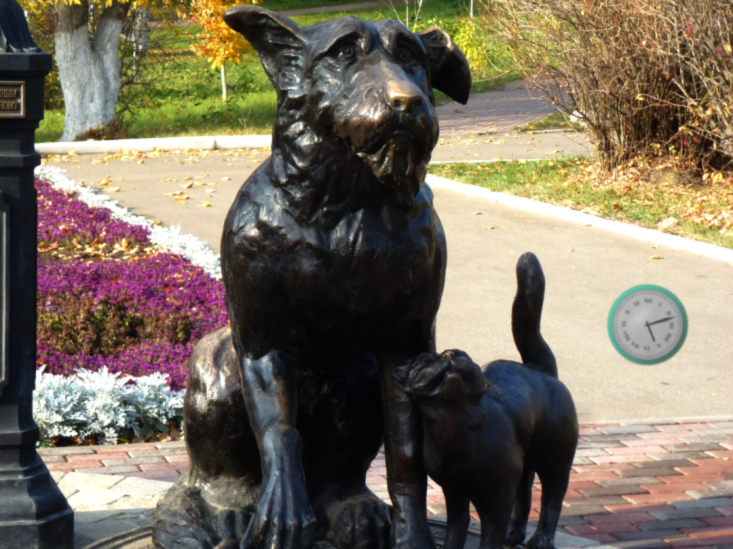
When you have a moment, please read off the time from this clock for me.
5:12
